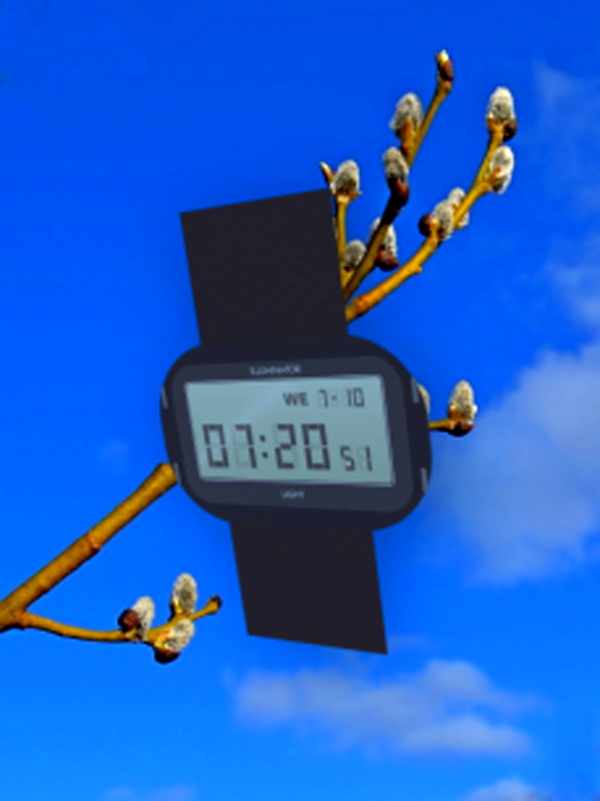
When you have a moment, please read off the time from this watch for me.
7:20:51
